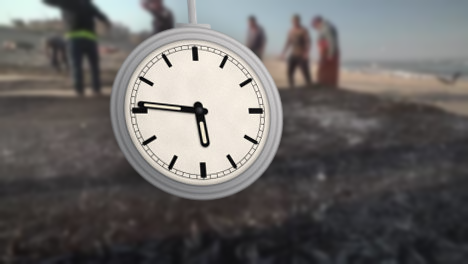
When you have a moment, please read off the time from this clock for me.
5:46
